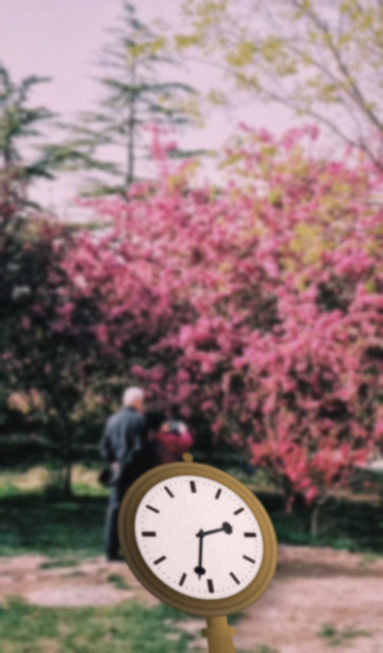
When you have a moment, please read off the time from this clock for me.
2:32
